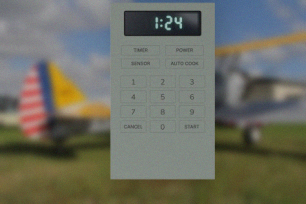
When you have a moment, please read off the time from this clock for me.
1:24
